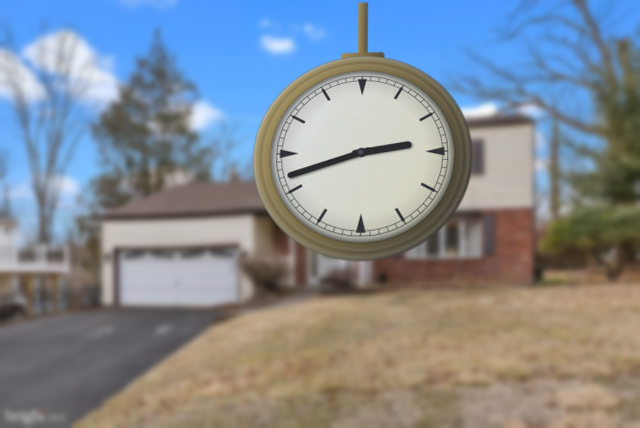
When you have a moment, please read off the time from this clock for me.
2:42
